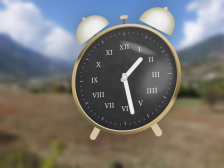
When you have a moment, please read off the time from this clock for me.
1:28
